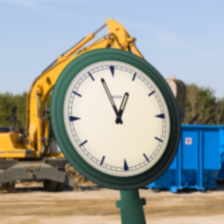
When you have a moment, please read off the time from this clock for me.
12:57
